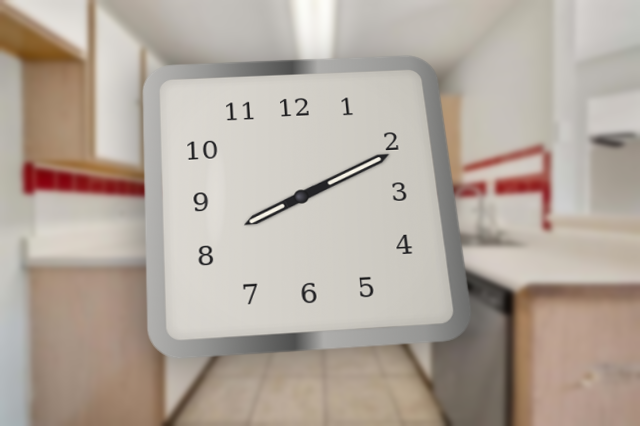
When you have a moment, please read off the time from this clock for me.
8:11
